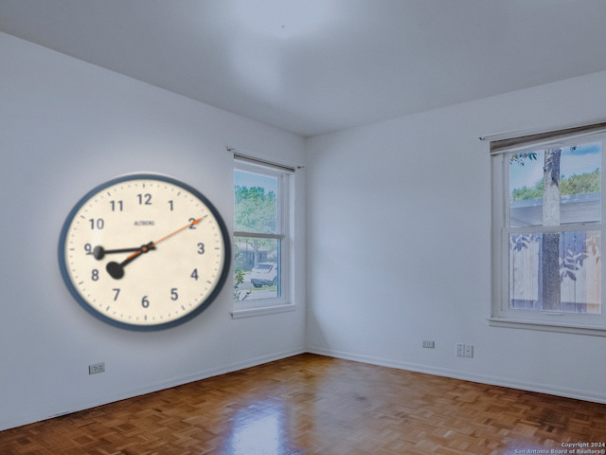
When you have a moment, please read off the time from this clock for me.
7:44:10
